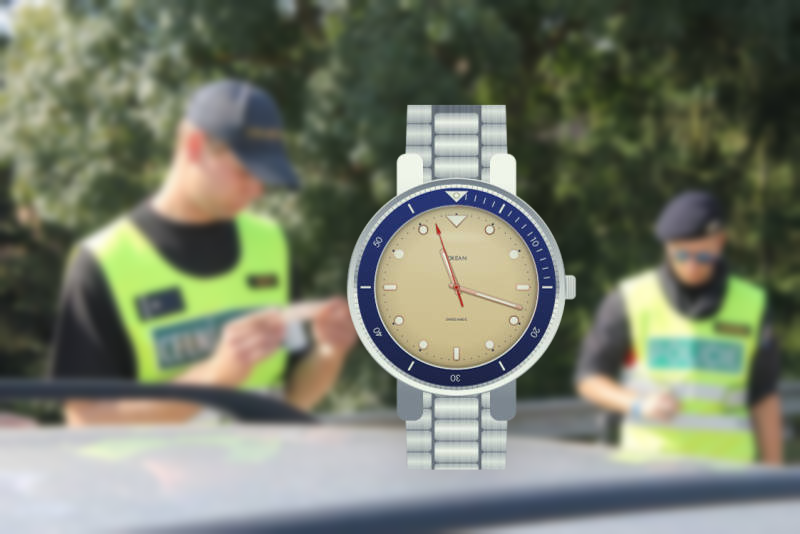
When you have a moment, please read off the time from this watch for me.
11:17:57
